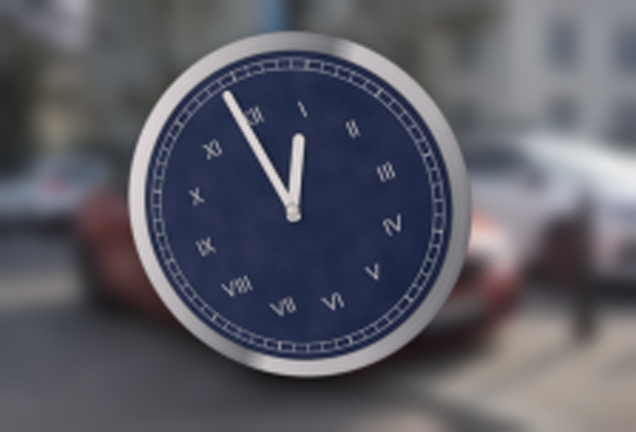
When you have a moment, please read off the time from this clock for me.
12:59
